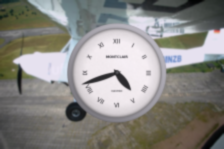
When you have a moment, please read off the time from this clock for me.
4:42
